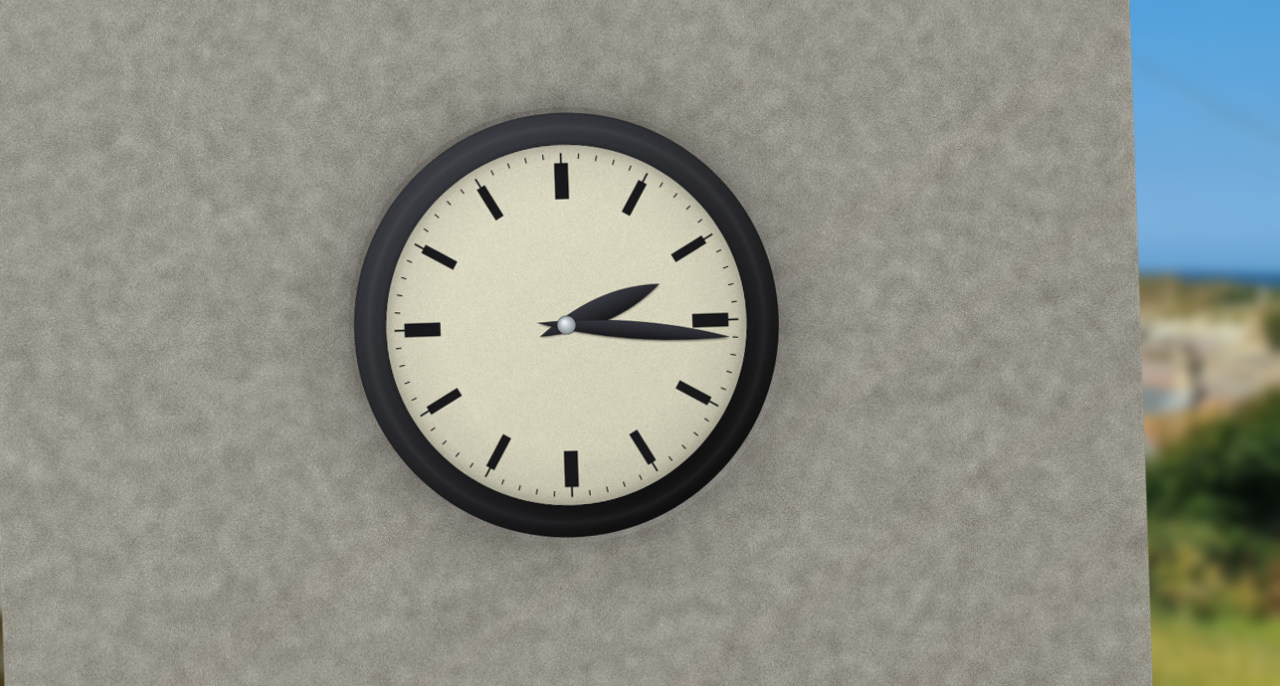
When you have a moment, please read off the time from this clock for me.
2:16
